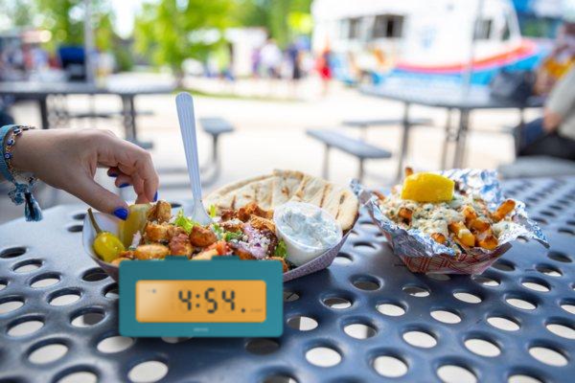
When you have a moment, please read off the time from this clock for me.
4:54
